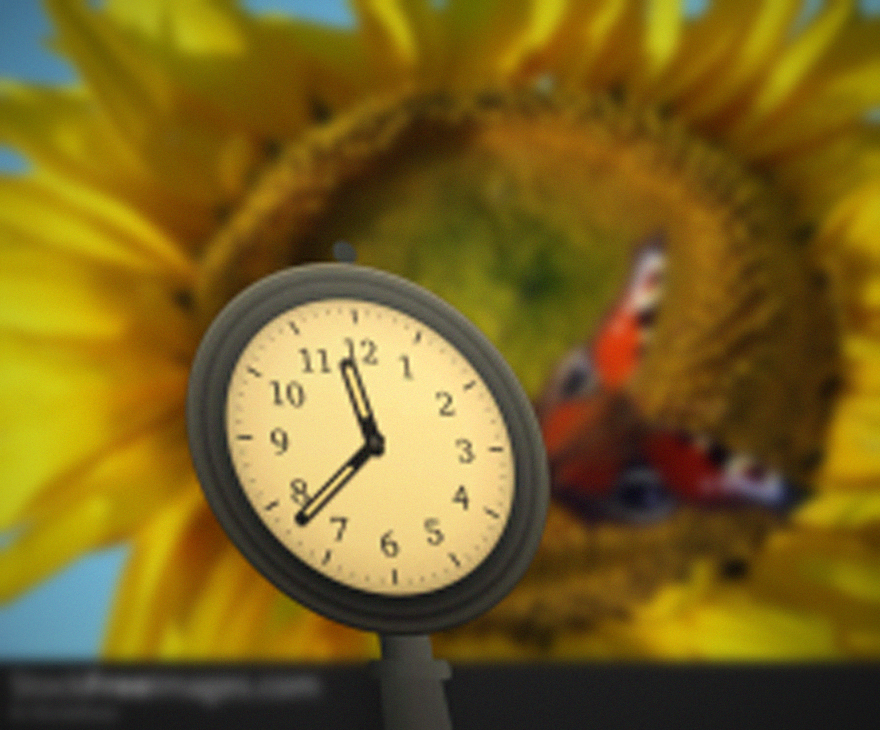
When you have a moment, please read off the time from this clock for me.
11:38
